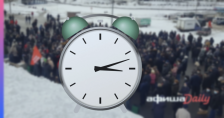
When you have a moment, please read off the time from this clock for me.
3:12
